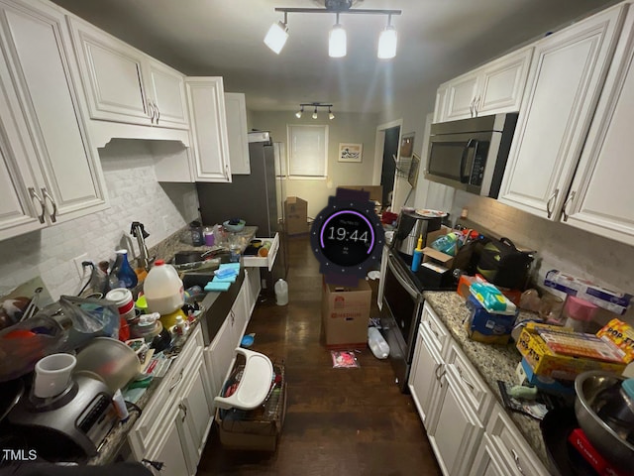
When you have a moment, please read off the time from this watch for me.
19:44
